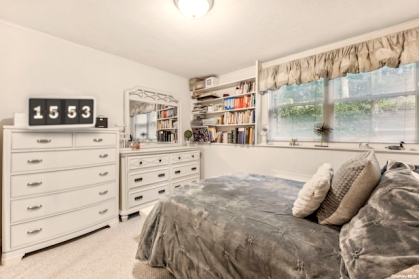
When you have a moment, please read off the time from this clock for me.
15:53
